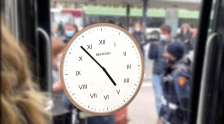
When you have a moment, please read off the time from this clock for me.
4:53
